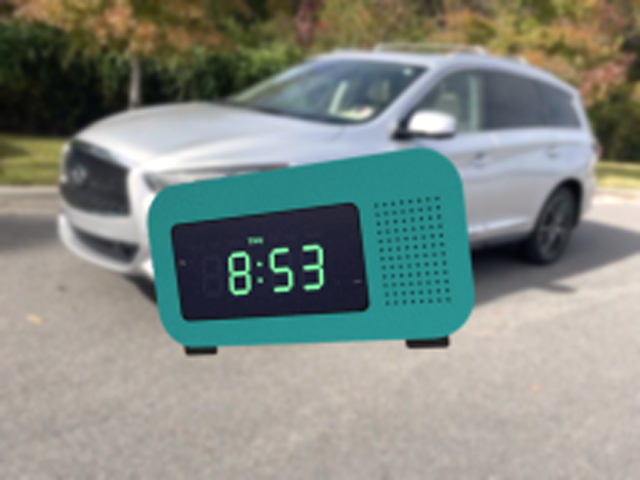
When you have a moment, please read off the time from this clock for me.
8:53
